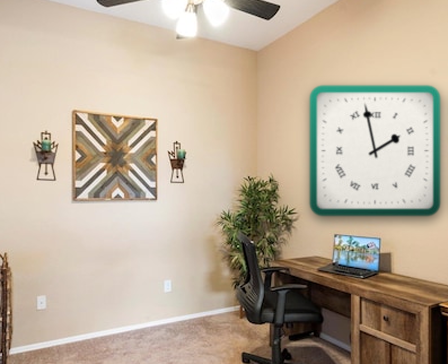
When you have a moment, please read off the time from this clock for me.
1:58
